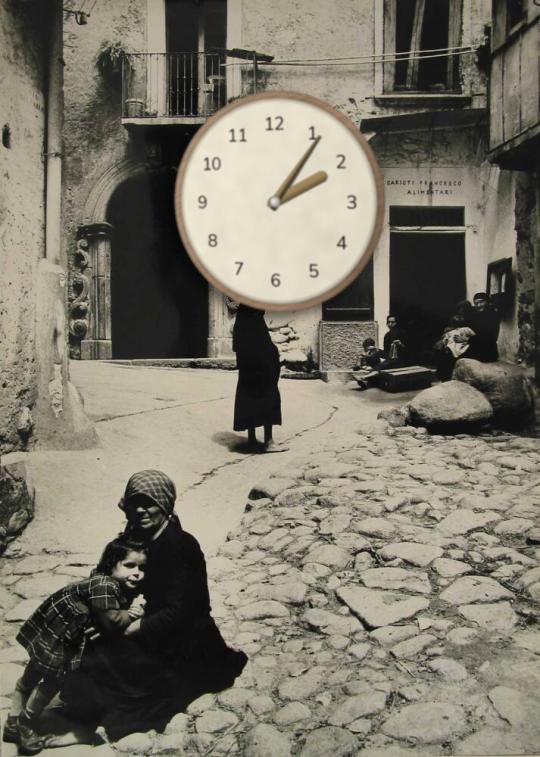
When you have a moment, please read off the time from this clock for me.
2:06
